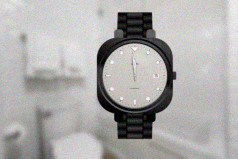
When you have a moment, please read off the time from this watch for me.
11:59
